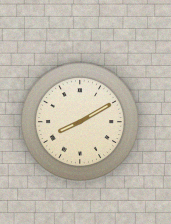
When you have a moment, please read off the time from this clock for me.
8:10
